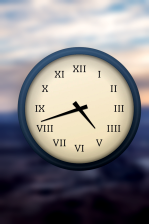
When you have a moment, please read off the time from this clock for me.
4:42
